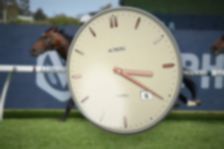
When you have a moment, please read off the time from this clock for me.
3:21
